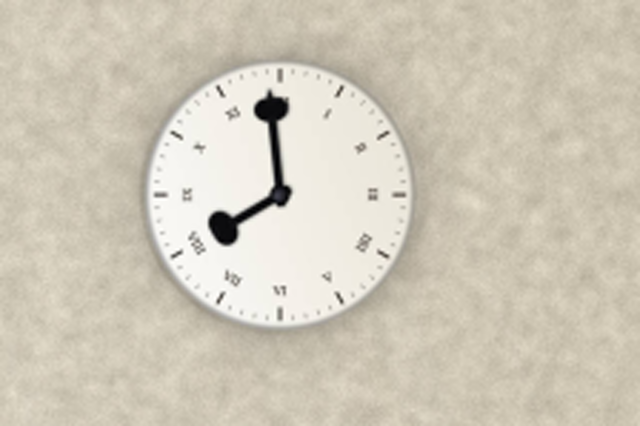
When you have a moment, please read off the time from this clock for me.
7:59
